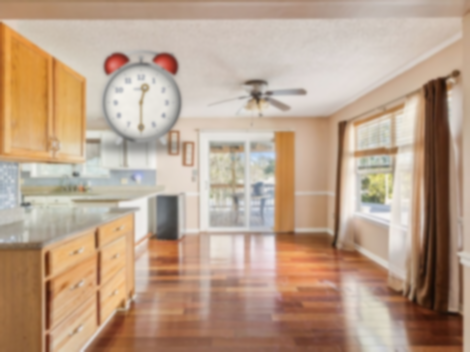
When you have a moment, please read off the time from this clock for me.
12:30
